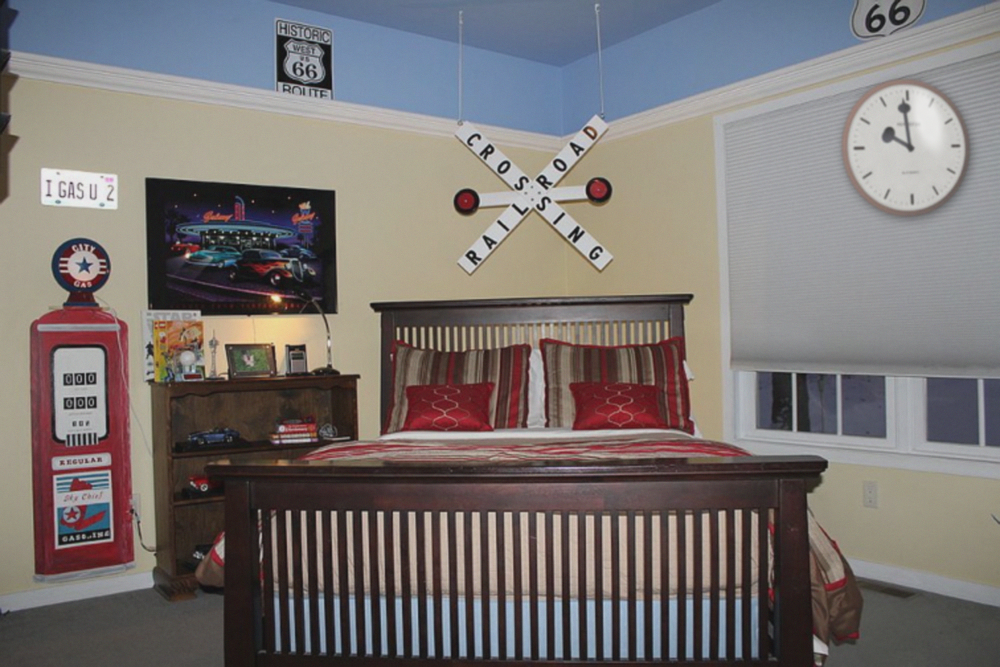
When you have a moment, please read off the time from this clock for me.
9:59
